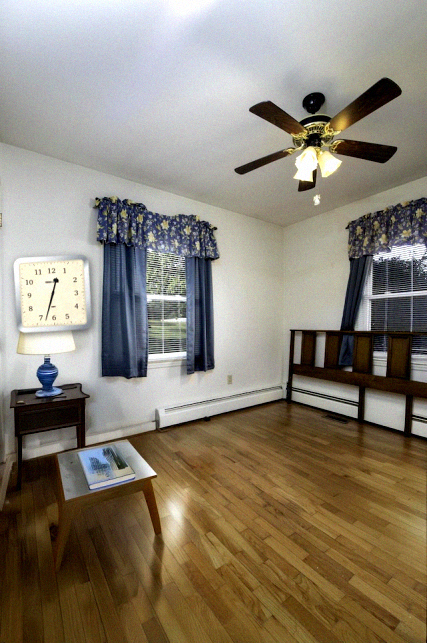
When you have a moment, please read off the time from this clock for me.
12:33
